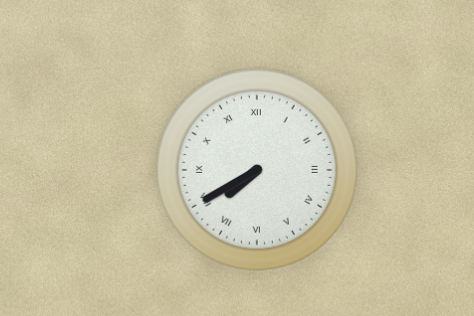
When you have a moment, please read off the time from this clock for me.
7:40
